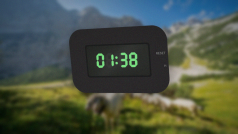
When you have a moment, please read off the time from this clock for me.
1:38
